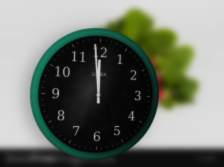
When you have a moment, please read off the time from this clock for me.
11:59
